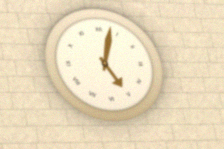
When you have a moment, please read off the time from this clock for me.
5:03
